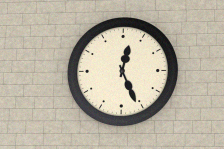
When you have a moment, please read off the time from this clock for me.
12:26
